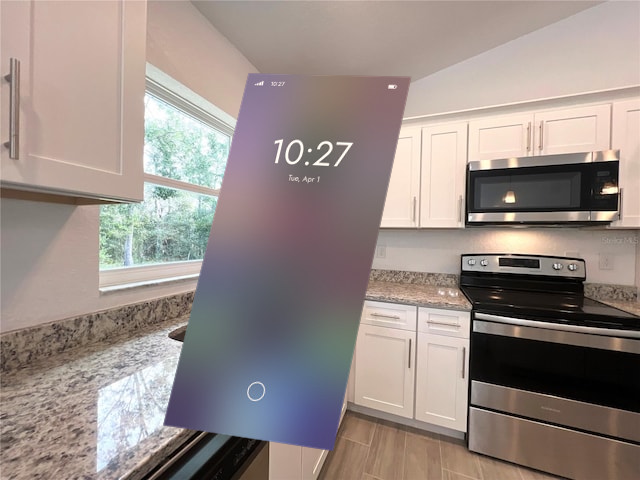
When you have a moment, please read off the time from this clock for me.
10:27
